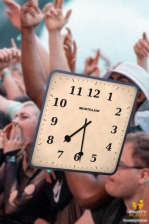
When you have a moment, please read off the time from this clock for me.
7:29
